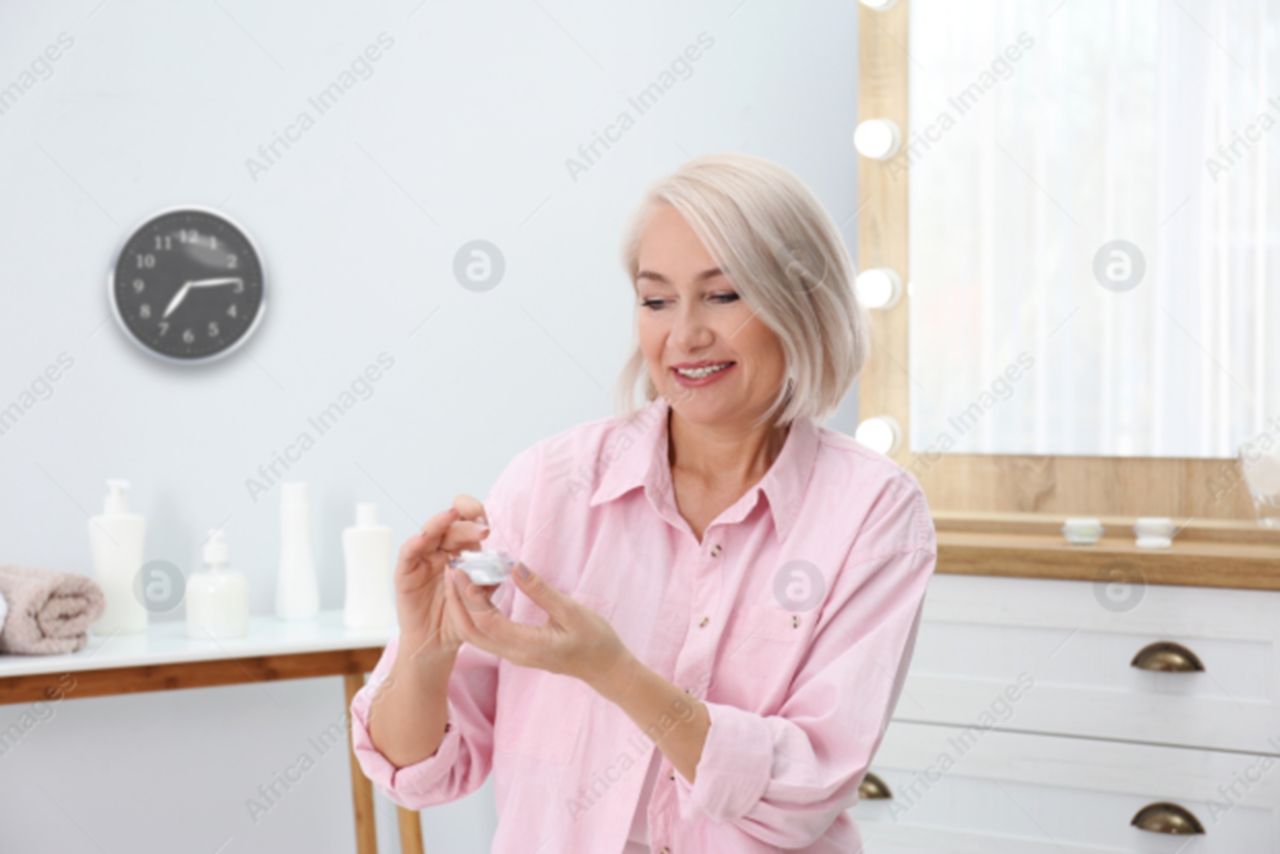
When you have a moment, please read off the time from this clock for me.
7:14
